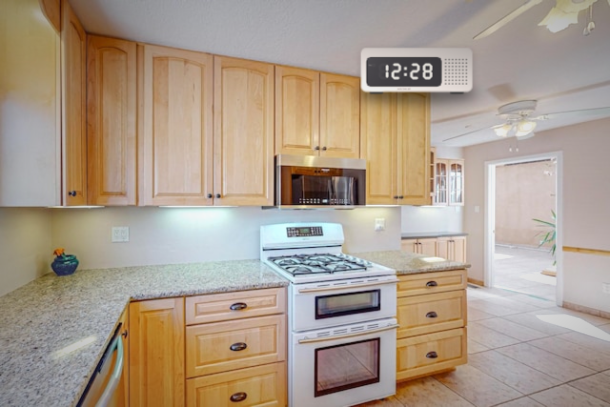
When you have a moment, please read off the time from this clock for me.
12:28
